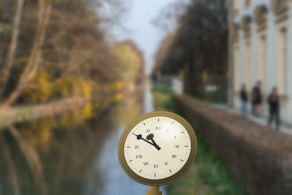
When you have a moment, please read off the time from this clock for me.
10:50
